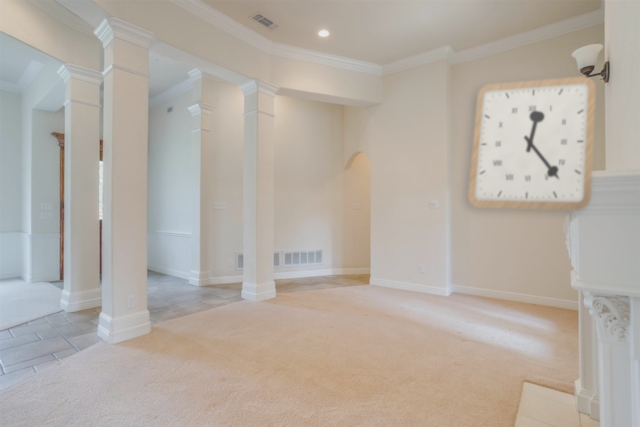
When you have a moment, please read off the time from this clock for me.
12:23
